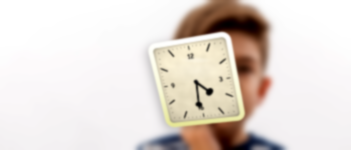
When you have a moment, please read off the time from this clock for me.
4:31
